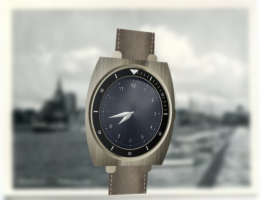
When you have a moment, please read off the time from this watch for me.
7:43
